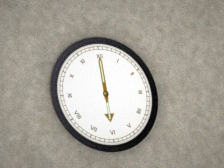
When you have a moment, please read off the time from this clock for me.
6:00
